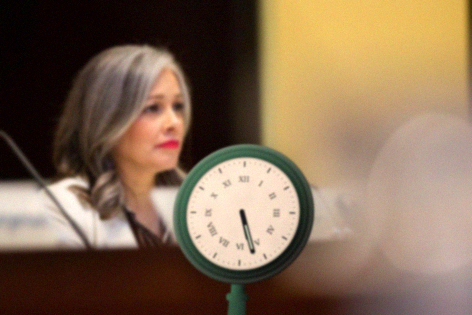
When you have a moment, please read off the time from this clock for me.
5:27
